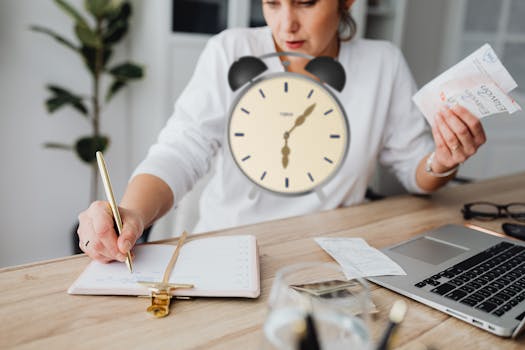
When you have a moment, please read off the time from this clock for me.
6:07
